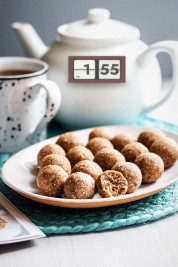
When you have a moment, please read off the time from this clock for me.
1:55
